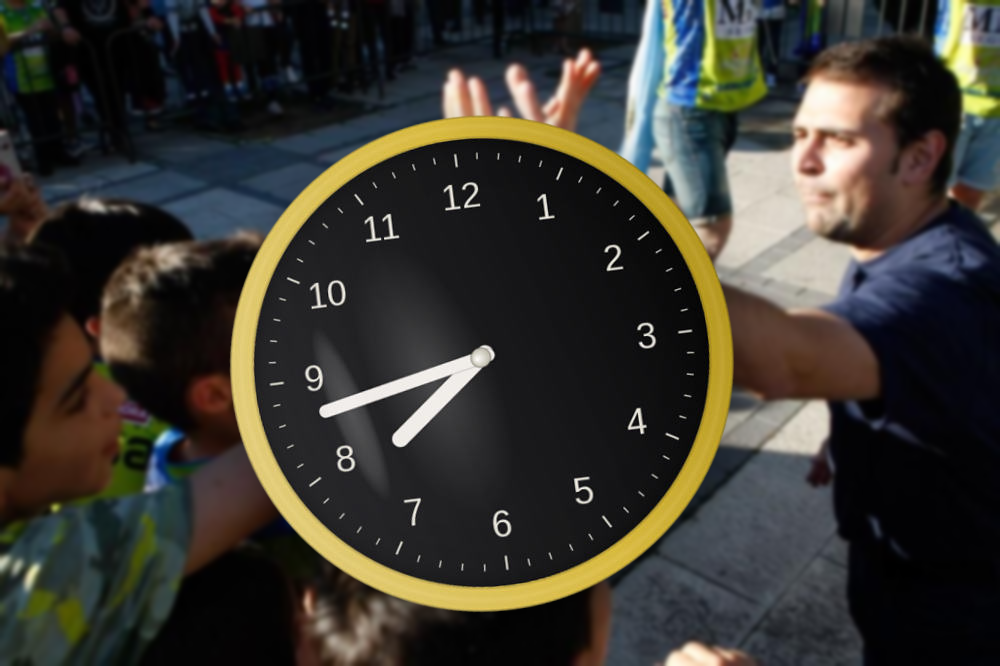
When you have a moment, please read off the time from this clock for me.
7:43
